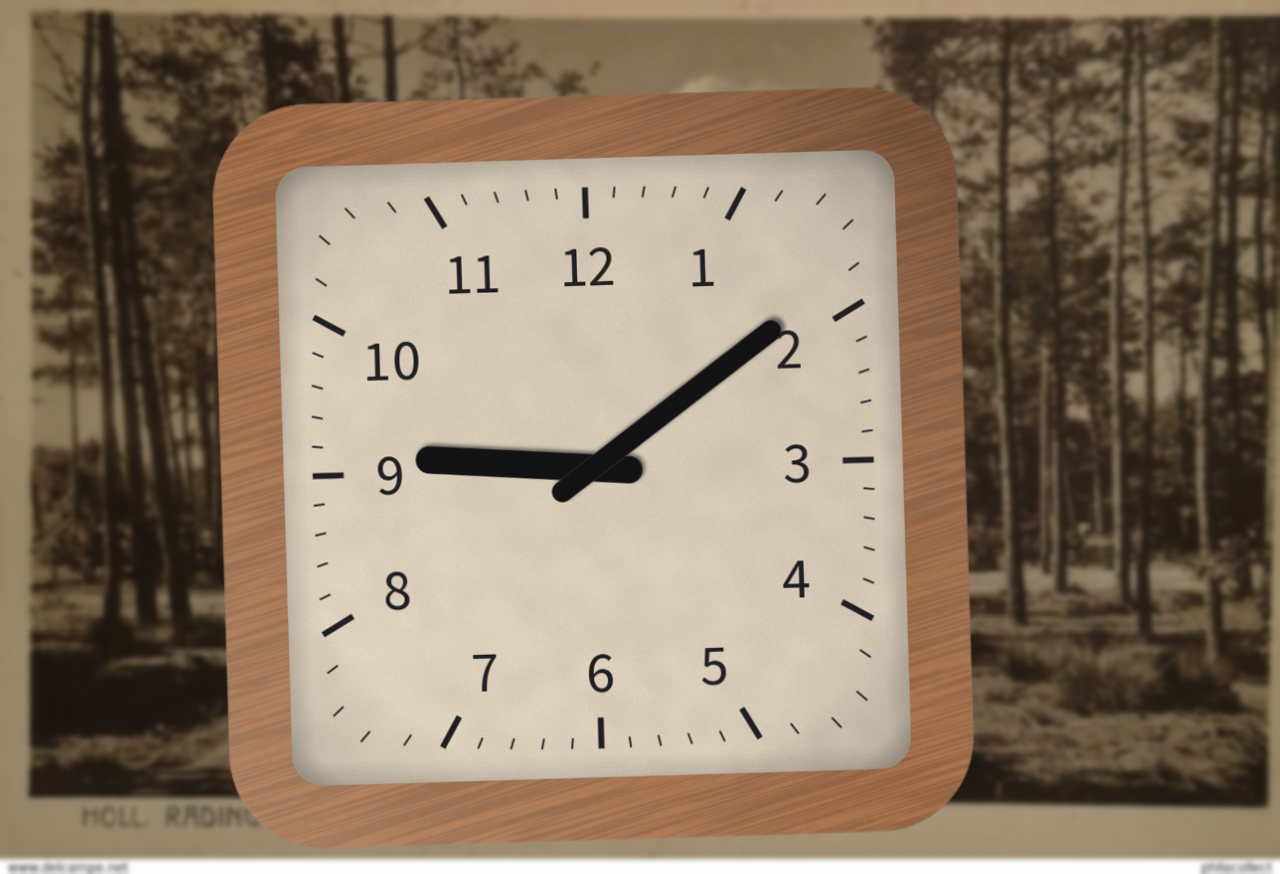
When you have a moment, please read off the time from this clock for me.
9:09
